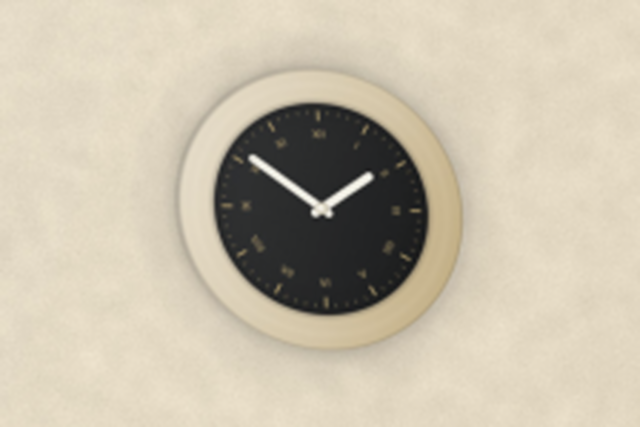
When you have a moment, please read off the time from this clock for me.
1:51
